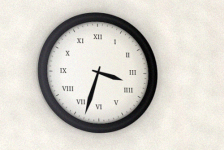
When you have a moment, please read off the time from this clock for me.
3:33
